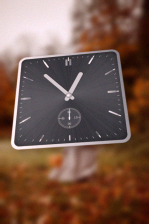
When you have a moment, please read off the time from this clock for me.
12:53
